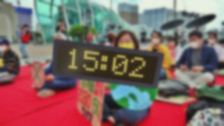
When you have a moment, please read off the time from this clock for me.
15:02
